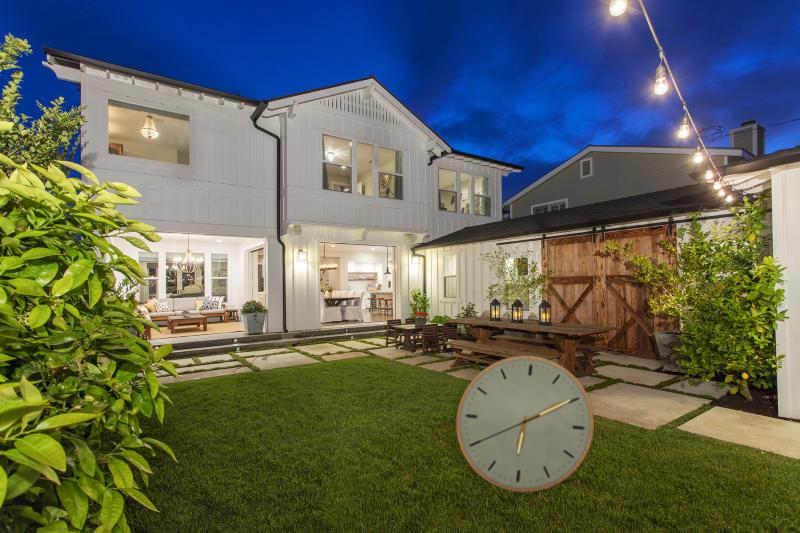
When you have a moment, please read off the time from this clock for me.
6:09:40
